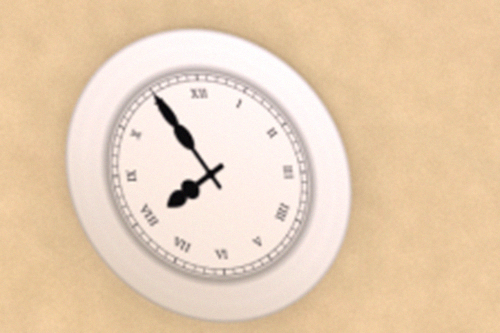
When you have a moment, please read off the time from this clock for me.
7:55
